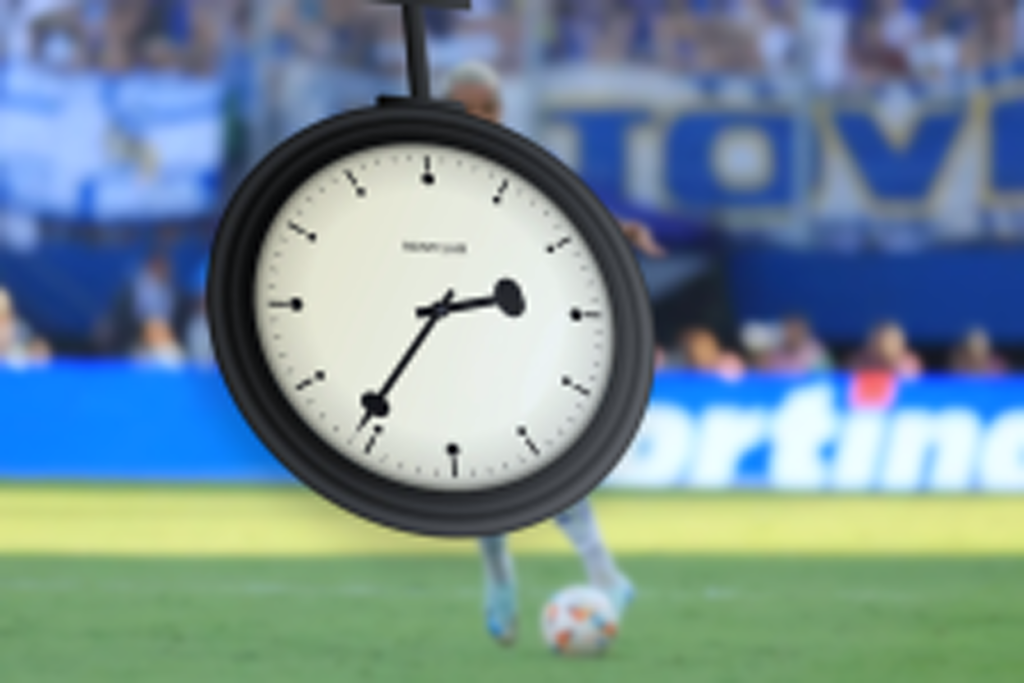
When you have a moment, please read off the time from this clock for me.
2:36
